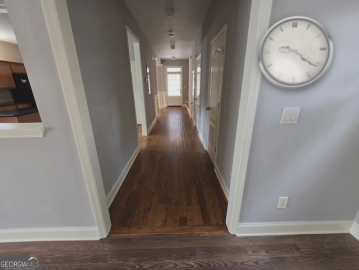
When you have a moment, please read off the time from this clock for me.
9:21
